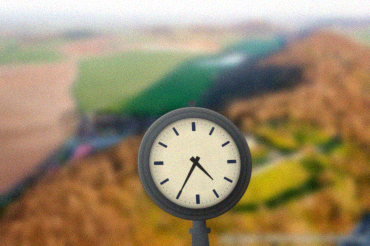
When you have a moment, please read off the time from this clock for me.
4:35
